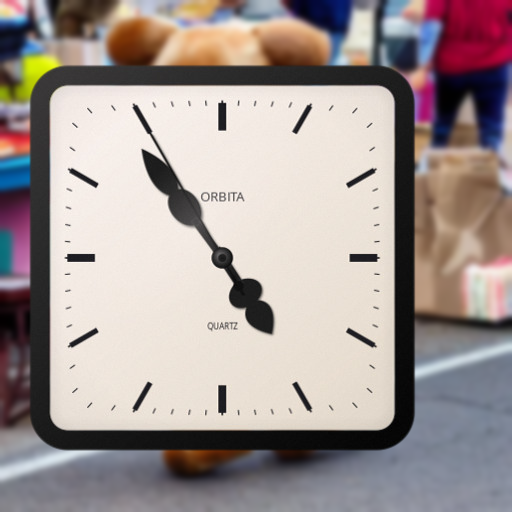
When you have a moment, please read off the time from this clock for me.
4:53:55
